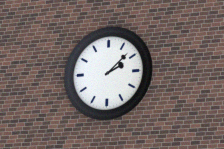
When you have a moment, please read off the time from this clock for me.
2:08
